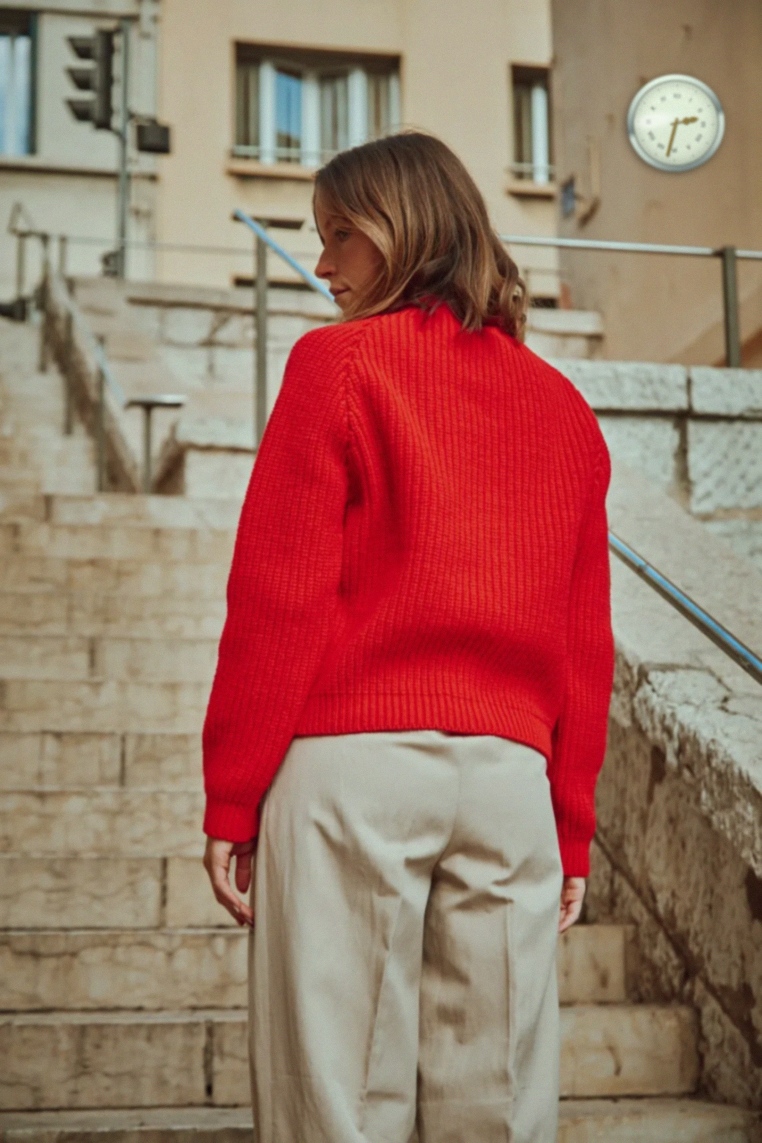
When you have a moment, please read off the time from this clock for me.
2:32
